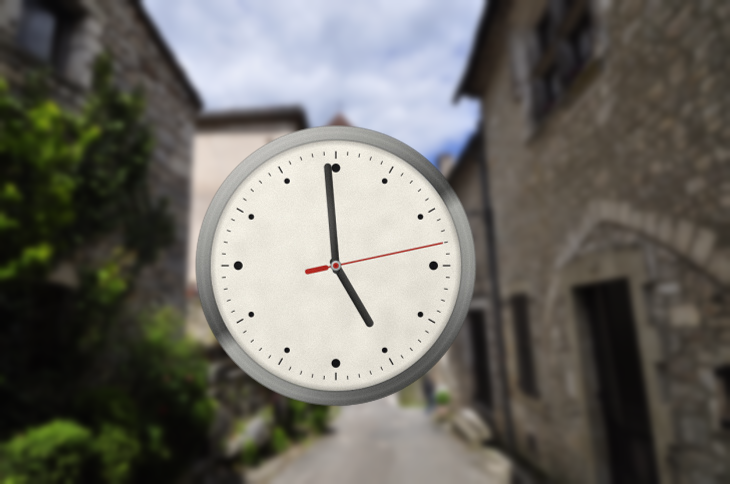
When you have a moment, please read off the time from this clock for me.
4:59:13
